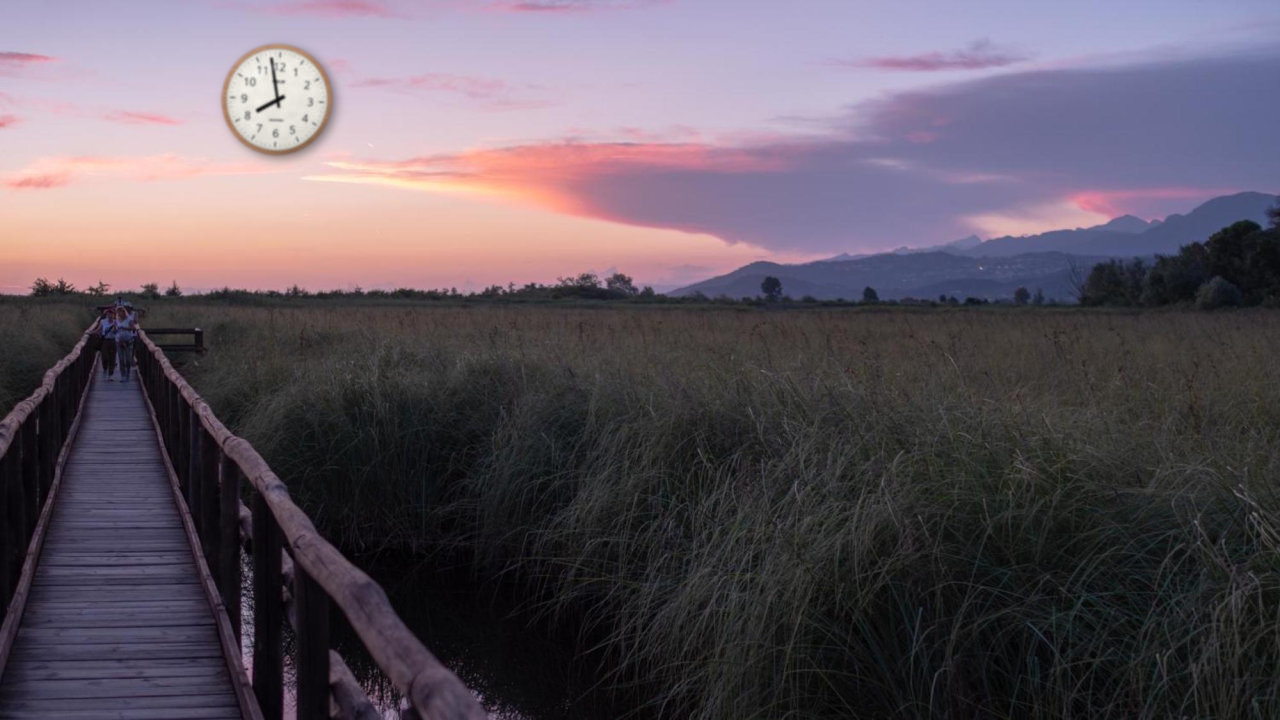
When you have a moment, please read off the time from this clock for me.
7:58
